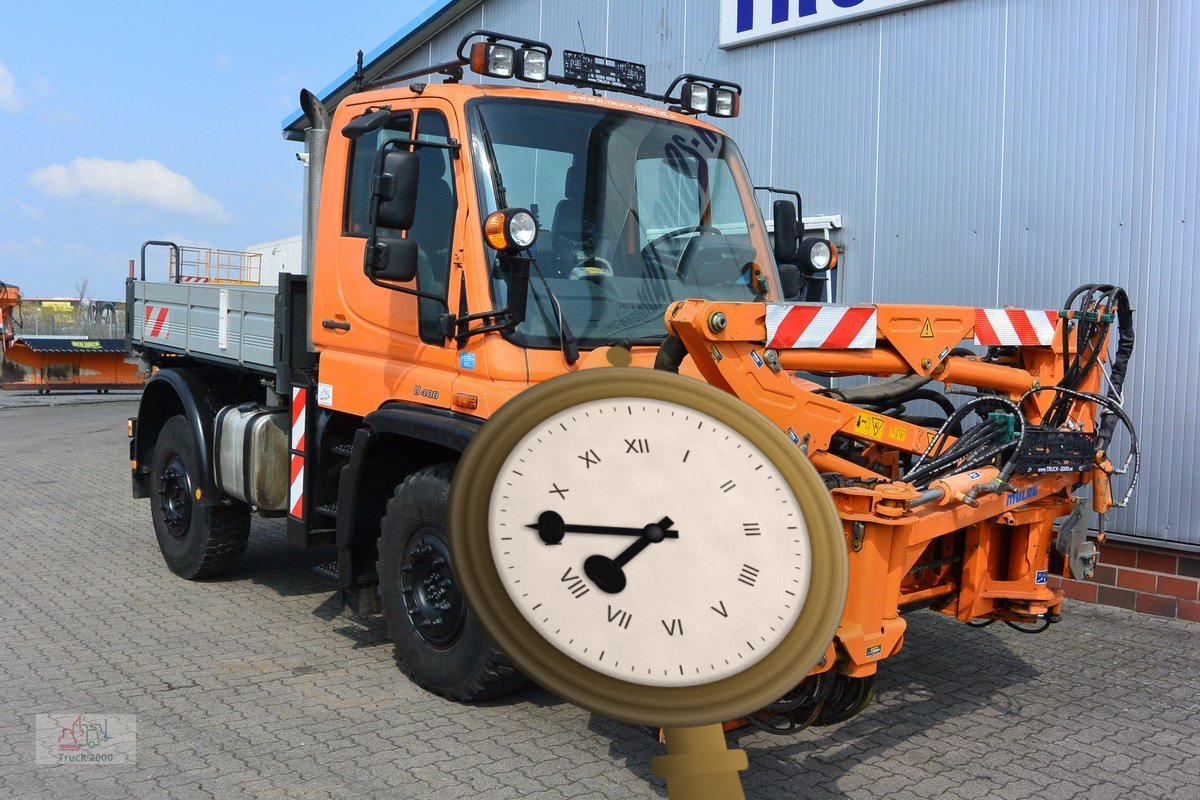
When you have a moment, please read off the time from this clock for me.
7:46
